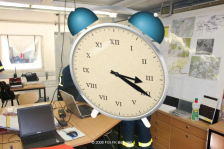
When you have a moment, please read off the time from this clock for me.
3:20
